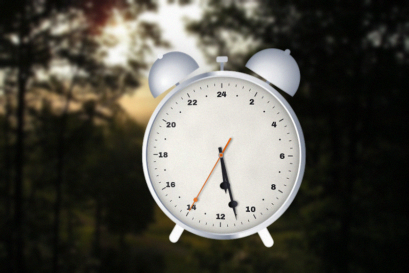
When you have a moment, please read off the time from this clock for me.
11:27:35
